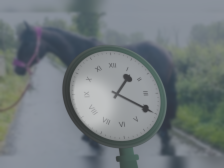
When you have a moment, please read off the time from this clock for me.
1:20
